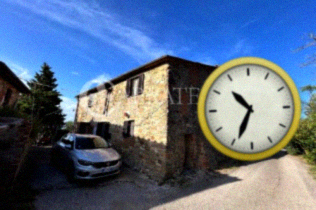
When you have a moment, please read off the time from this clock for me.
10:34
